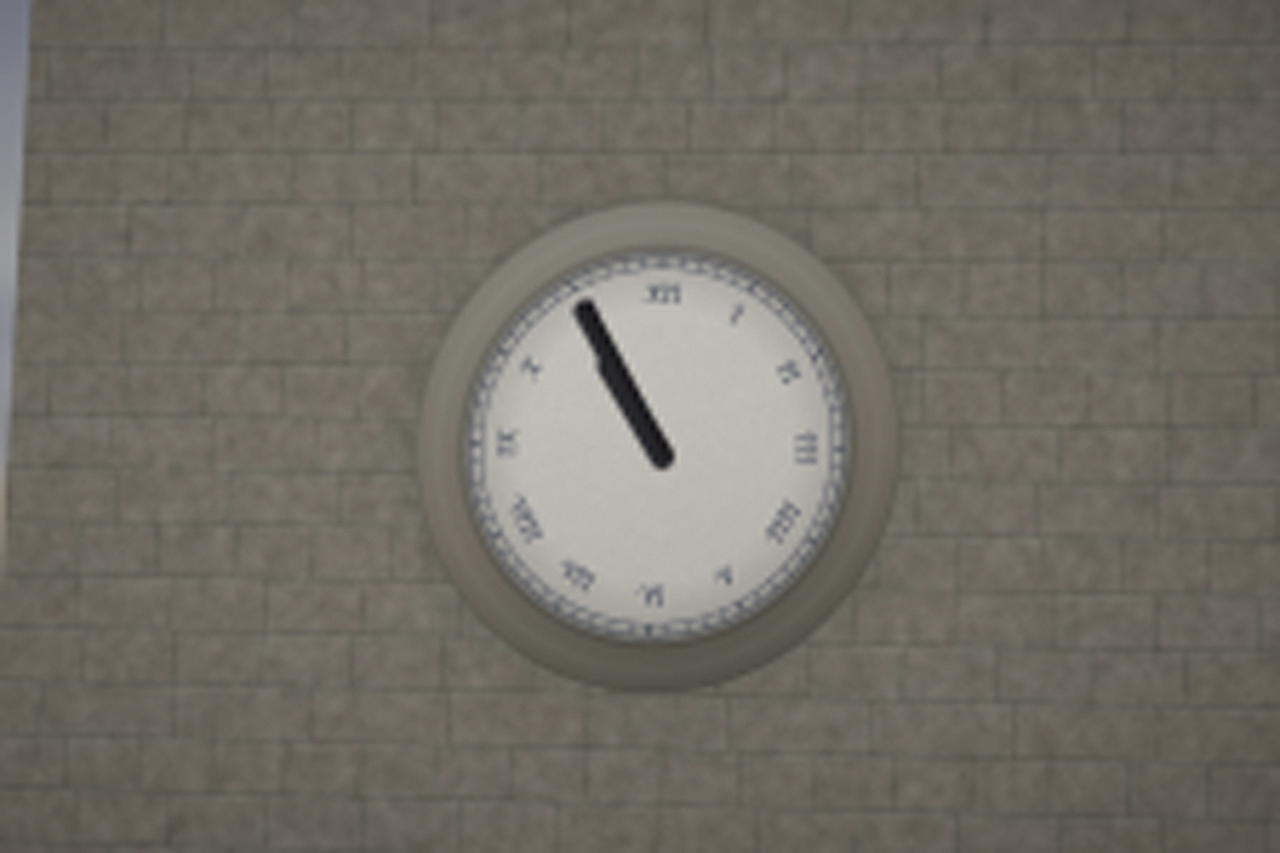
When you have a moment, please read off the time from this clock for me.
10:55
